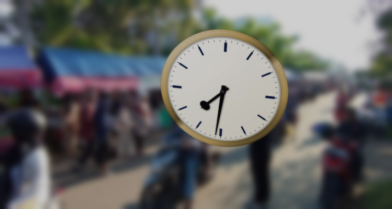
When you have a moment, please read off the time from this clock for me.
7:31
